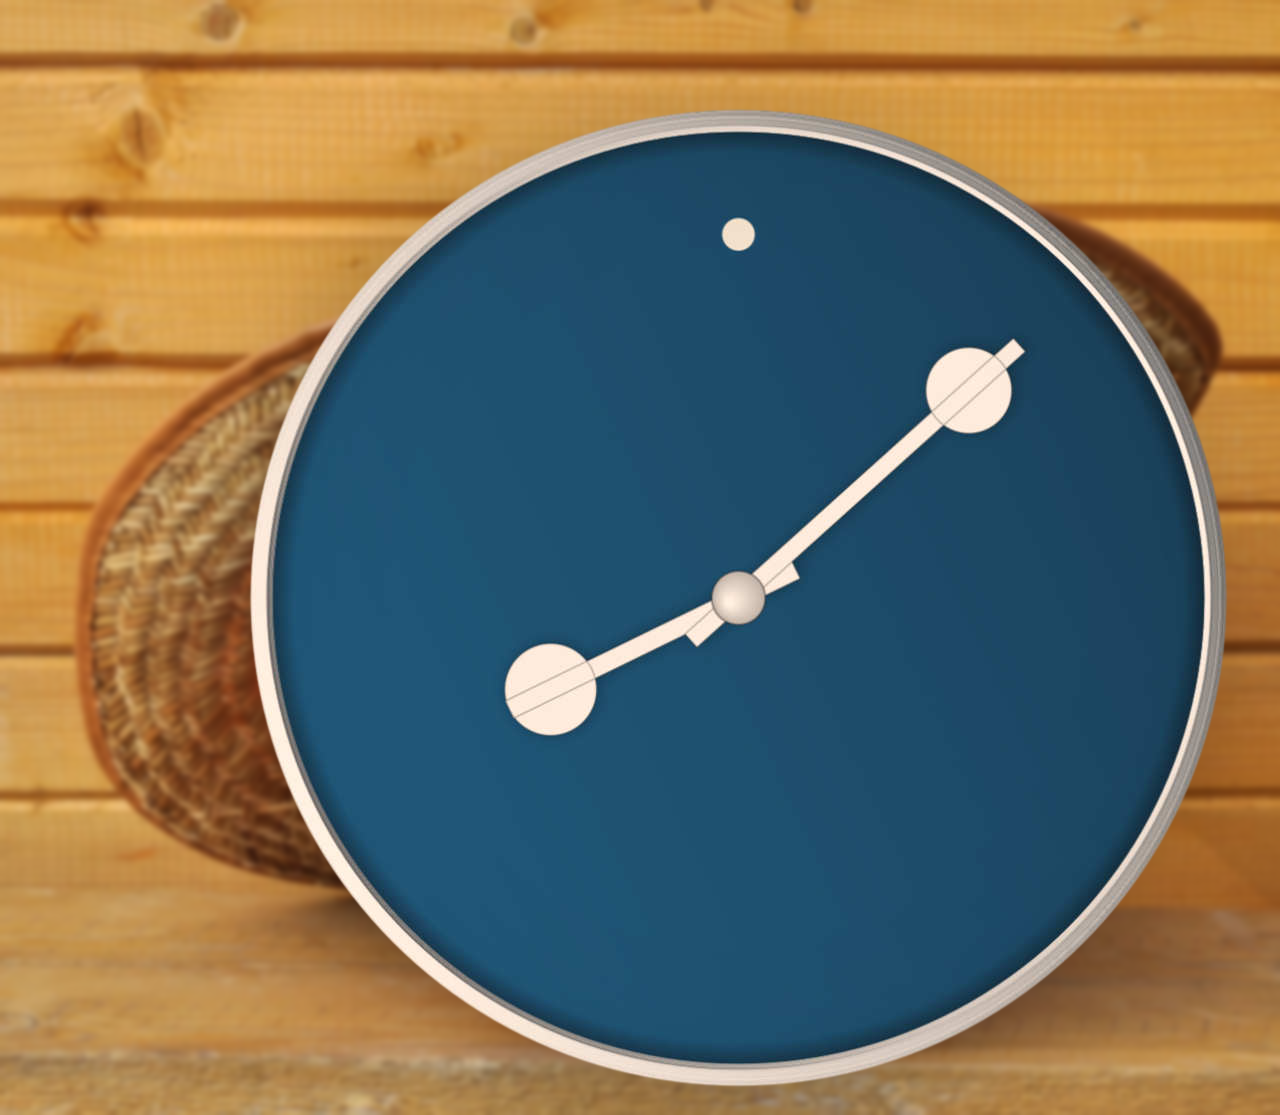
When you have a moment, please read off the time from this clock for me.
8:08
